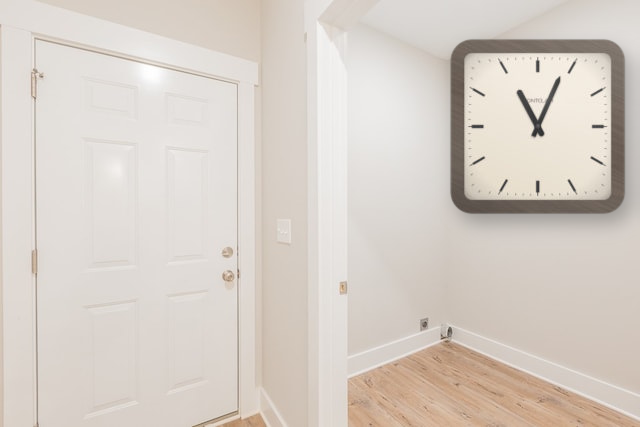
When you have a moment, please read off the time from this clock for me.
11:04
